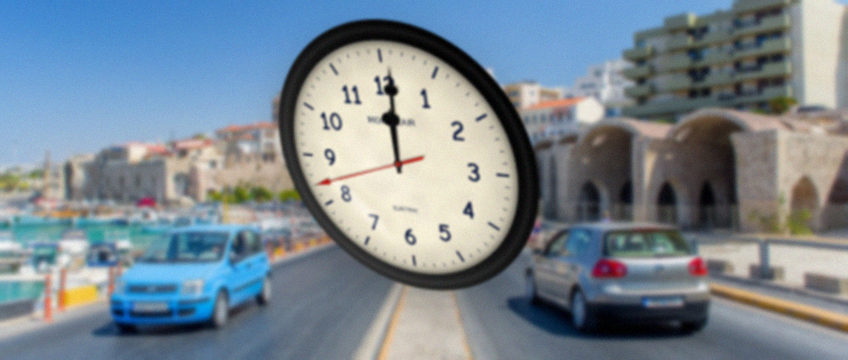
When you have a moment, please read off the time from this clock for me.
12:00:42
